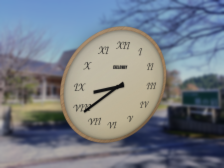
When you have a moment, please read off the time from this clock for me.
8:39
